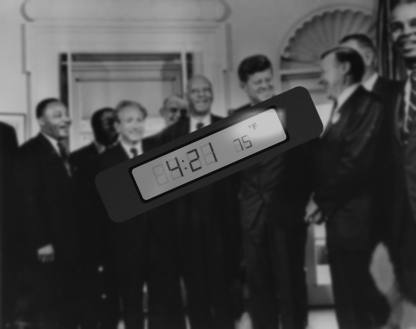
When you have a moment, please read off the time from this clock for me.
4:21
